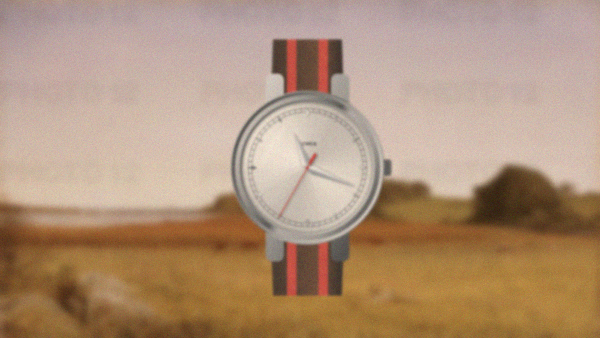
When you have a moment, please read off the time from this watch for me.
11:18:35
